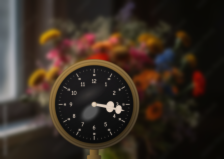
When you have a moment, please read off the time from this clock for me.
3:17
